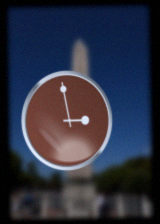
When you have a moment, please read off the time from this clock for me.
2:58
